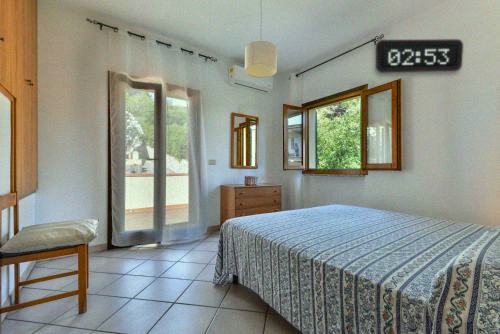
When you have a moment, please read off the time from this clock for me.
2:53
